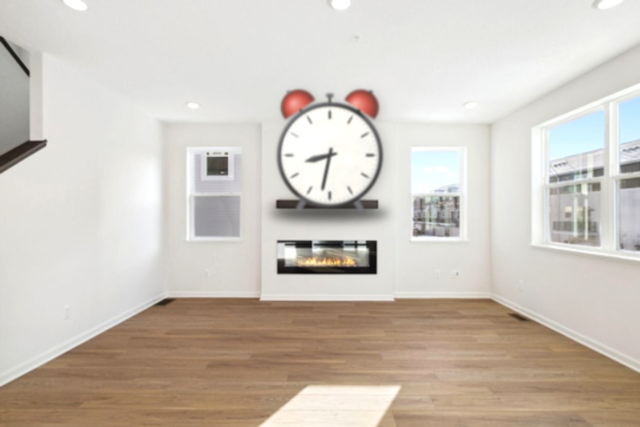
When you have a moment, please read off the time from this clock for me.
8:32
